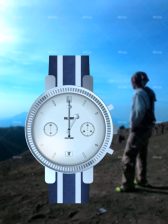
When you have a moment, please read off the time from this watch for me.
1:00
